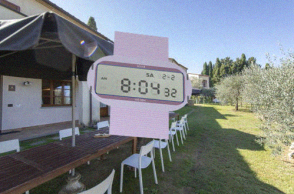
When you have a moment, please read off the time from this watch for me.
8:04:32
